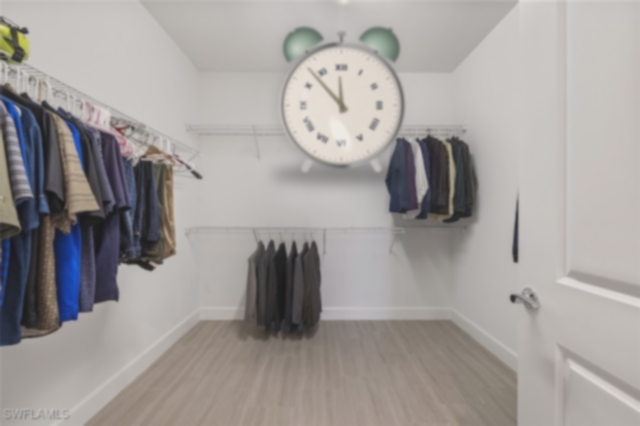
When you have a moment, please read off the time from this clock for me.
11:53
